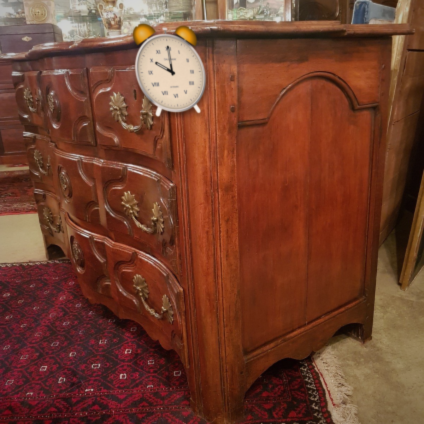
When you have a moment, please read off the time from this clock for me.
10:00
